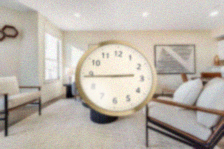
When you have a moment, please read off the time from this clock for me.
2:44
